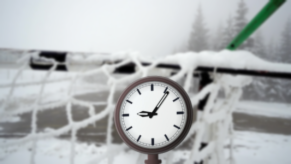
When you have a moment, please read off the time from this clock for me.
9:06
